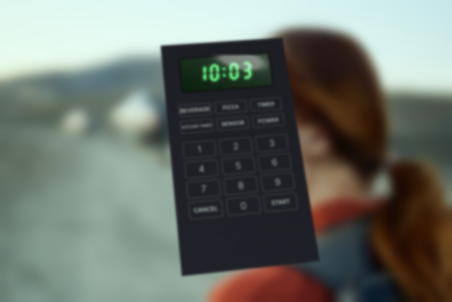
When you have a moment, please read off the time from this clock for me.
10:03
